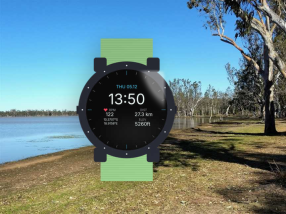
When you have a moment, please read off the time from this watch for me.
13:50
